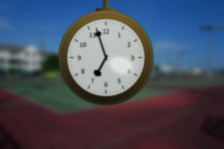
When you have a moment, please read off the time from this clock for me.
6:57
